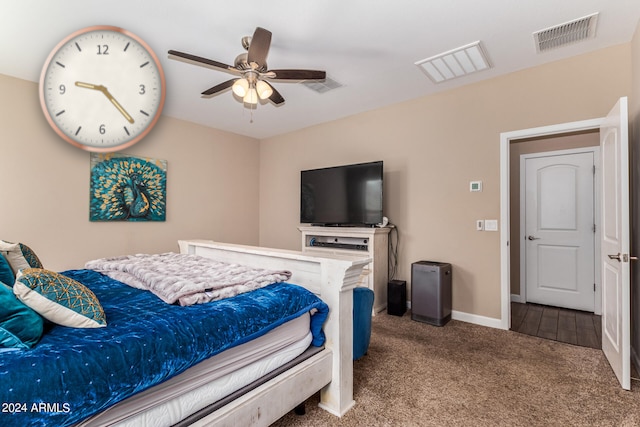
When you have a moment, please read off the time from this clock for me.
9:23
